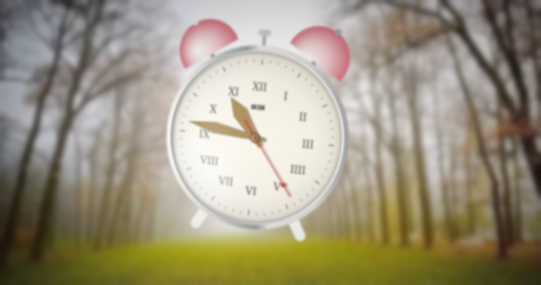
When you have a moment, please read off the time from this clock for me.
10:46:24
